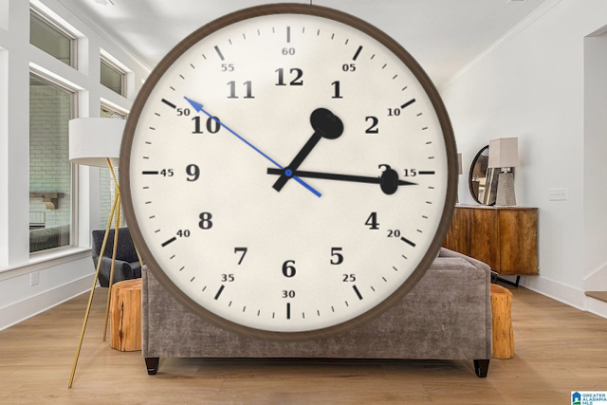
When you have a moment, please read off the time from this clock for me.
1:15:51
